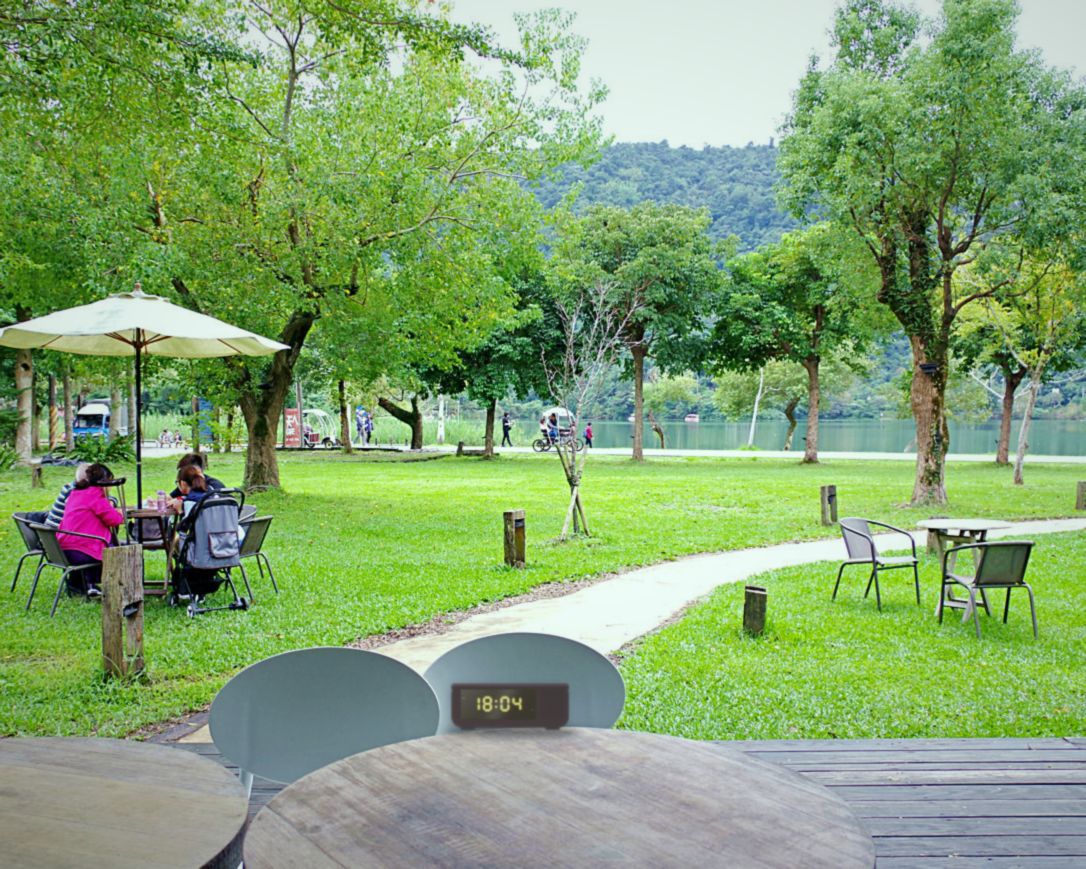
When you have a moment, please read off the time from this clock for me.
18:04
